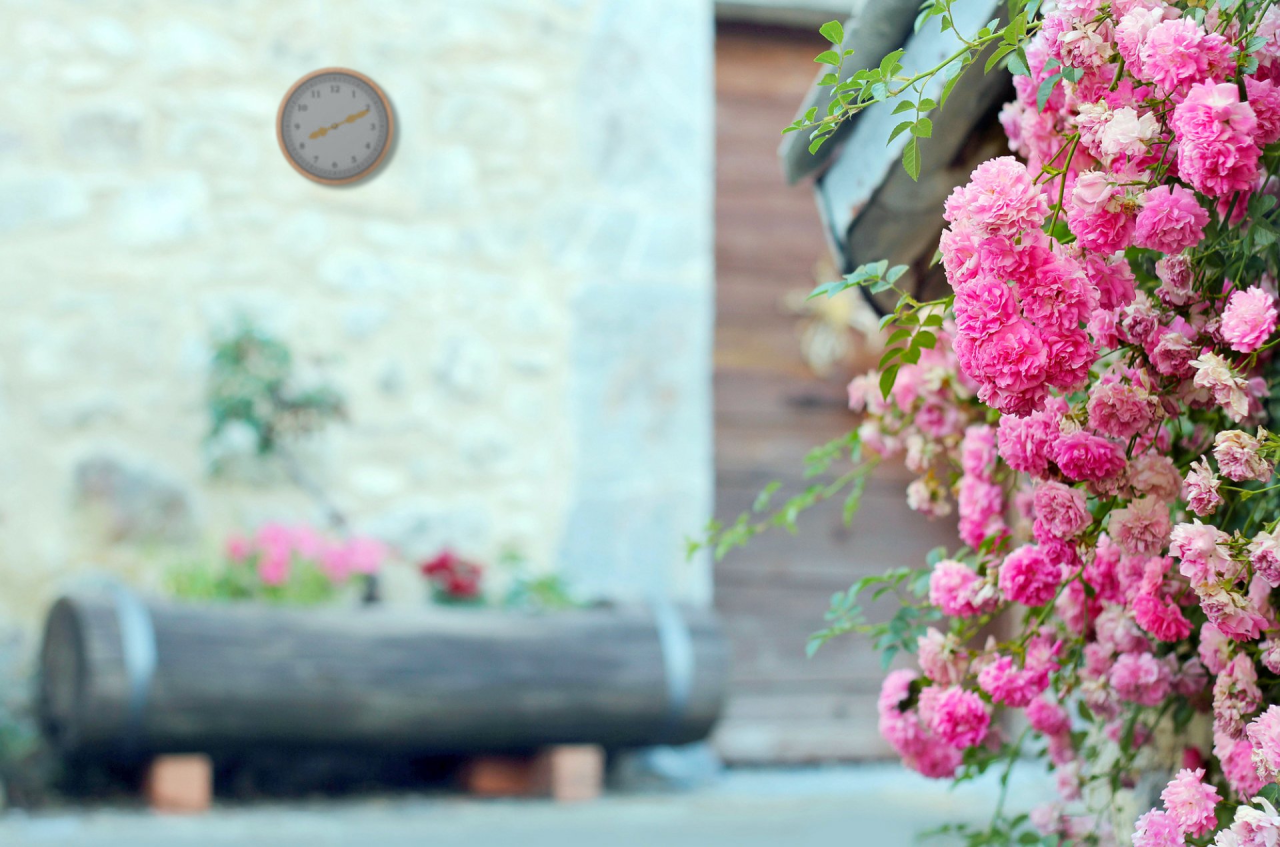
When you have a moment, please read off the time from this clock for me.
8:11
